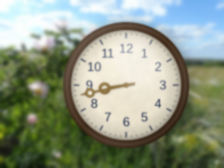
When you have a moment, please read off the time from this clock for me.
8:43
